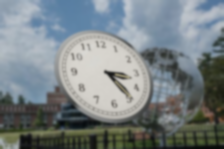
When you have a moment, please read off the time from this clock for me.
3:24
